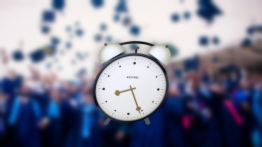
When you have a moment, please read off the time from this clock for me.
8:26
